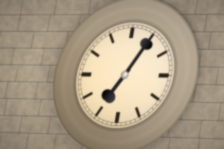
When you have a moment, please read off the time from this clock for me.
7:05
